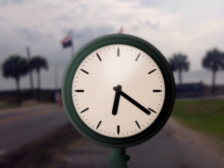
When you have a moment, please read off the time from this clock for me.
6:21
